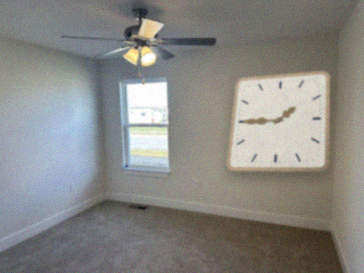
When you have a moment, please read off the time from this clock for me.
1:45
